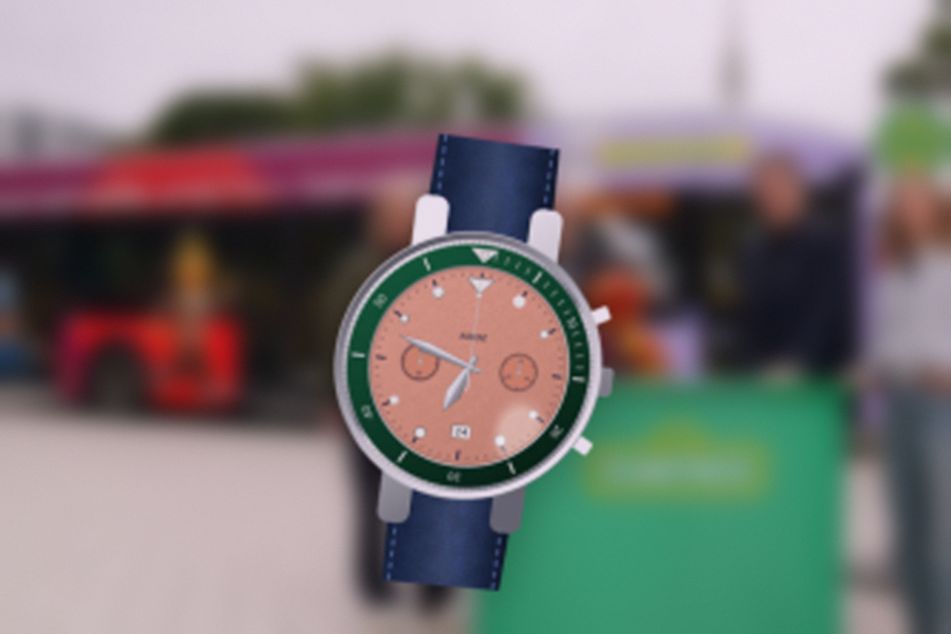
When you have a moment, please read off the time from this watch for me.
6:48
